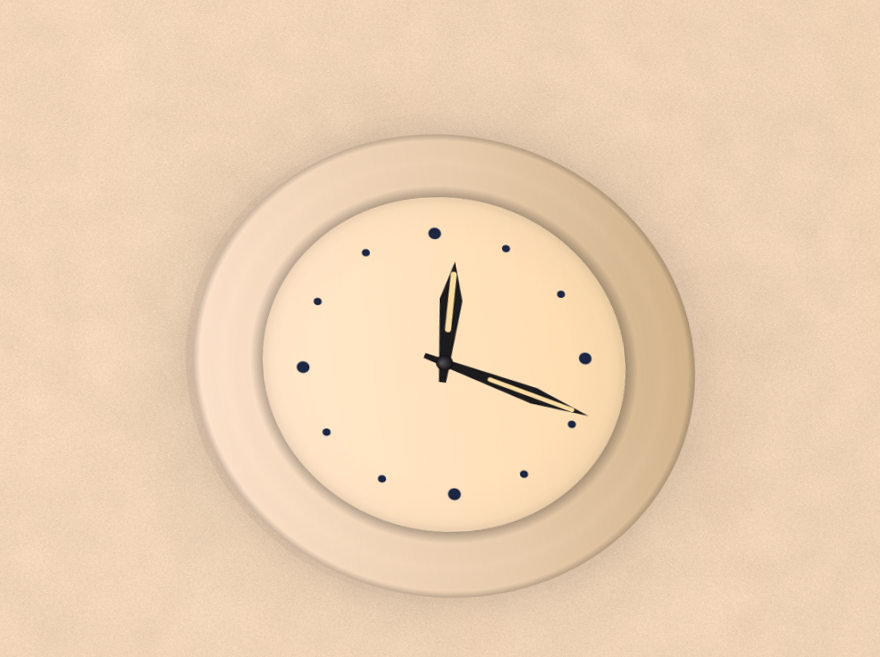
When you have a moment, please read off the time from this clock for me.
12:19
